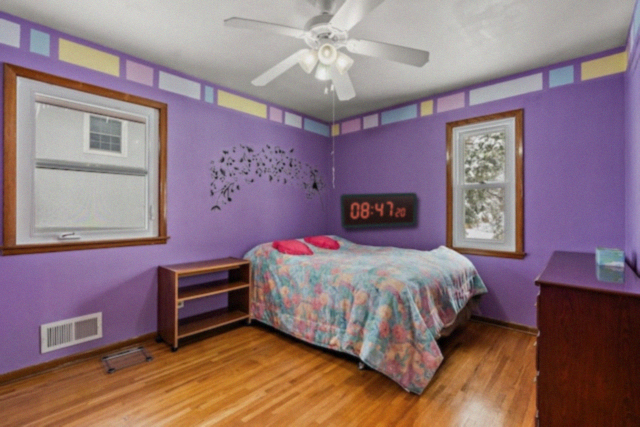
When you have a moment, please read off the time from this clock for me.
8:47
